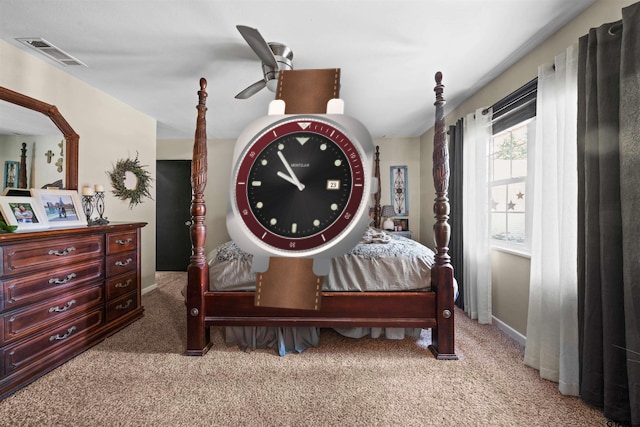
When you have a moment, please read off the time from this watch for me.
9:54
